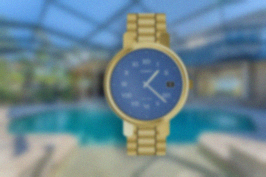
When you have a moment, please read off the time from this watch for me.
1:22
